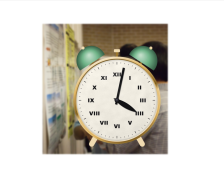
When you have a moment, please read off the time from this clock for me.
4:02
